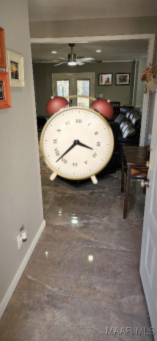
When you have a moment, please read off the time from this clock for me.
3:37
